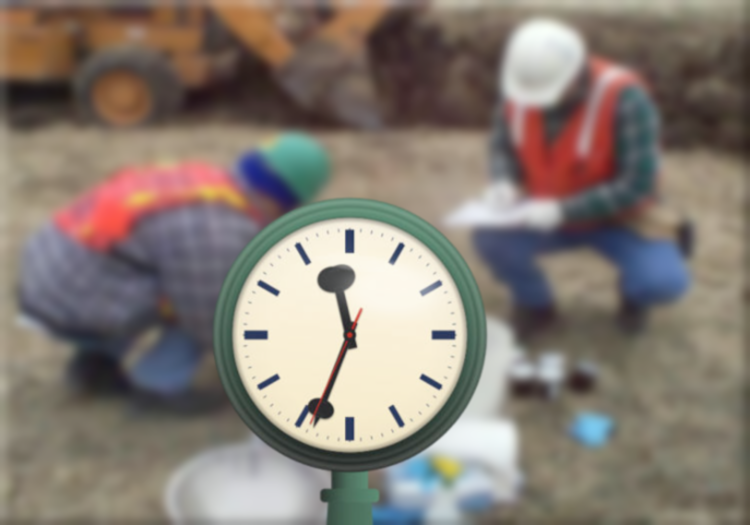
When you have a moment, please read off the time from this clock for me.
11:33:34
